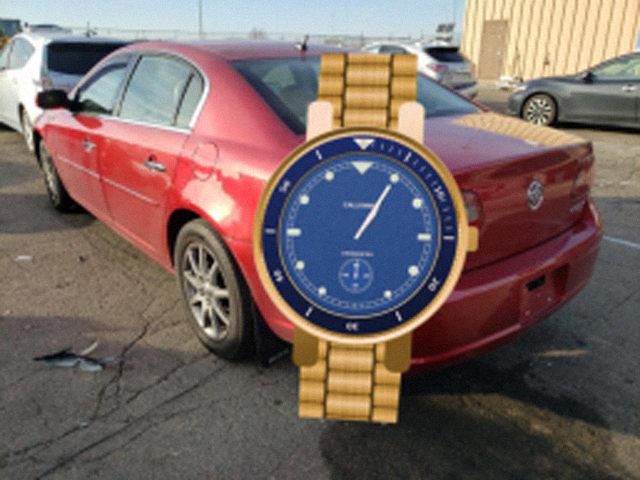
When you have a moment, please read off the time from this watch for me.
1:05
